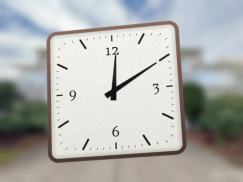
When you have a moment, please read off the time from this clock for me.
12:10
